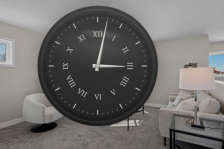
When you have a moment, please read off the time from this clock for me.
3:02
